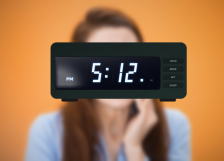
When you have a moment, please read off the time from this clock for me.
5:12
